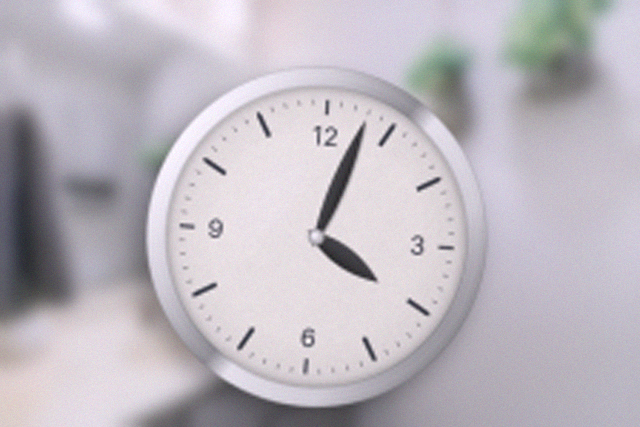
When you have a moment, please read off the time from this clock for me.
4:03
